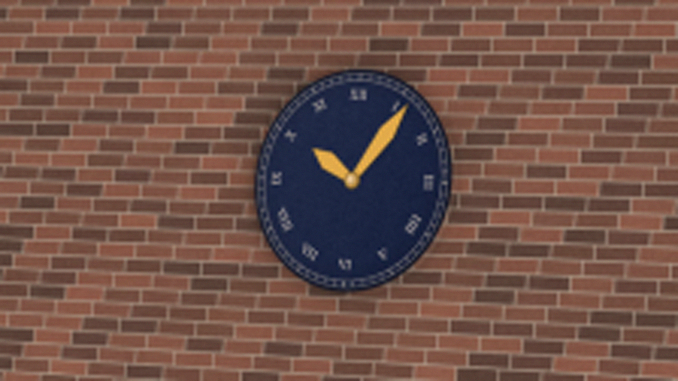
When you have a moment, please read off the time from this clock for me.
10:06
